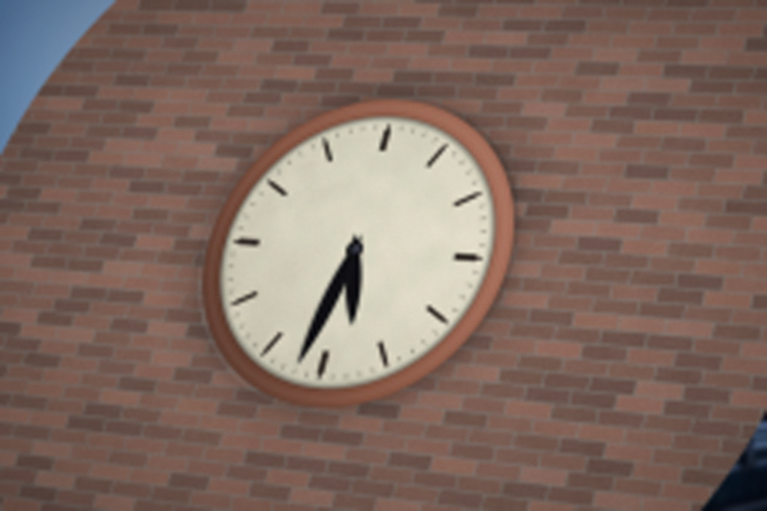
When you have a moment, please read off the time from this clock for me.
5:32
